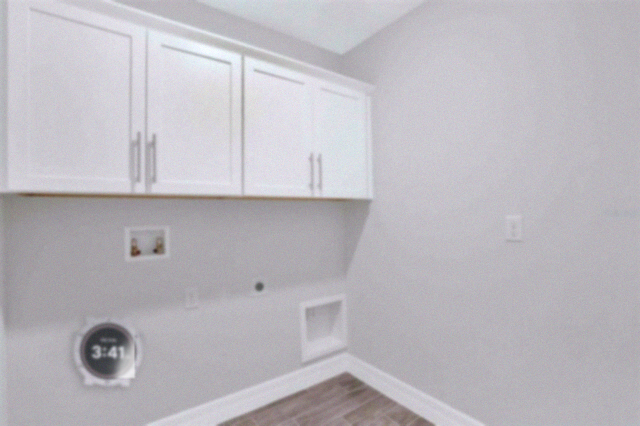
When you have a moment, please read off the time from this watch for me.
3:41
